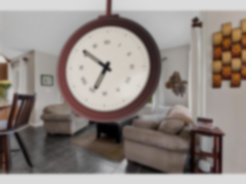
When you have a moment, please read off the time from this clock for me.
6:51
